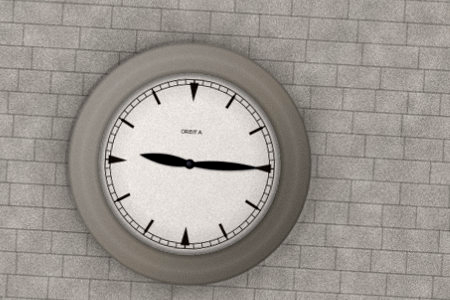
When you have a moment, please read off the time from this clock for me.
9:15
